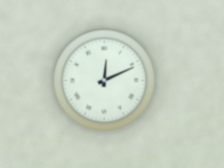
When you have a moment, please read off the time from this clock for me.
12:11
